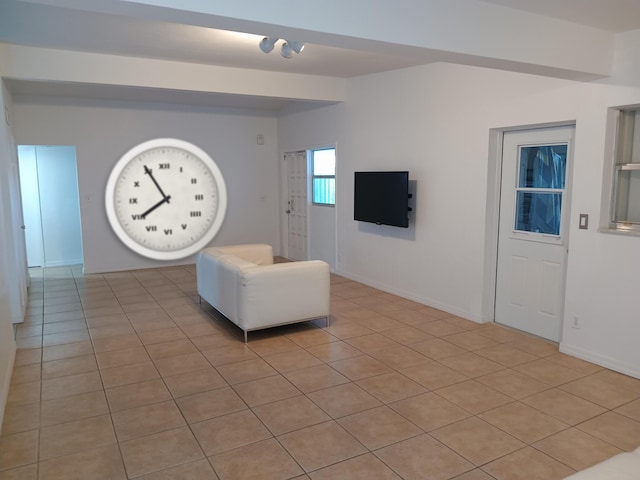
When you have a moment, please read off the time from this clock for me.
7:55
